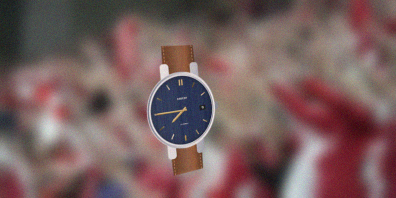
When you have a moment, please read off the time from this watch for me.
7:45
